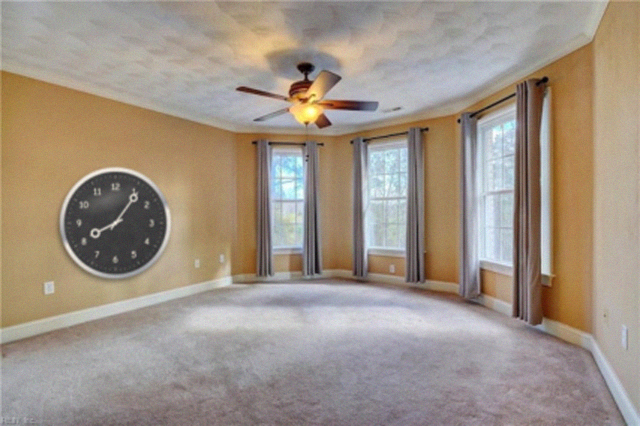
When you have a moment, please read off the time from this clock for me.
8:06
